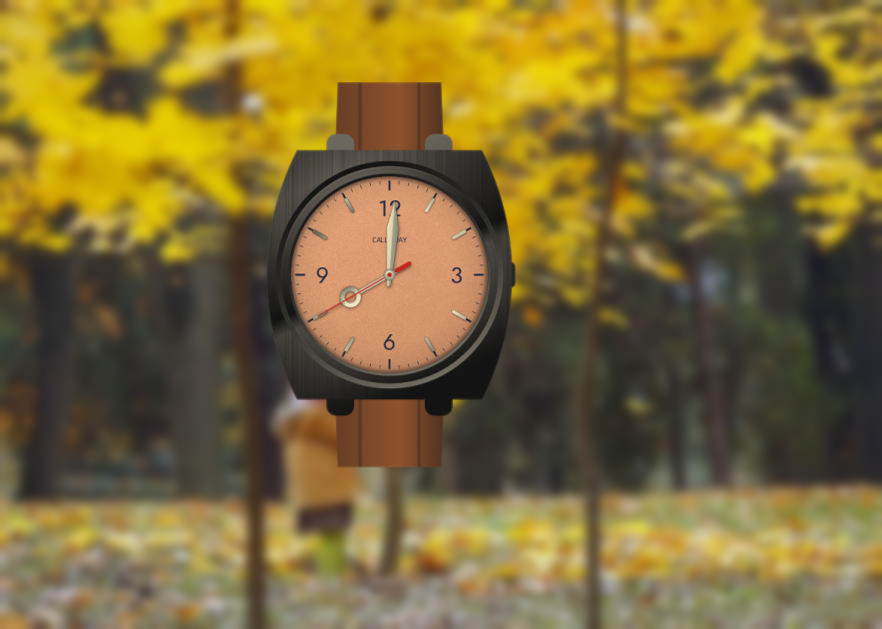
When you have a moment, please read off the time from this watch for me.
8:00:40
